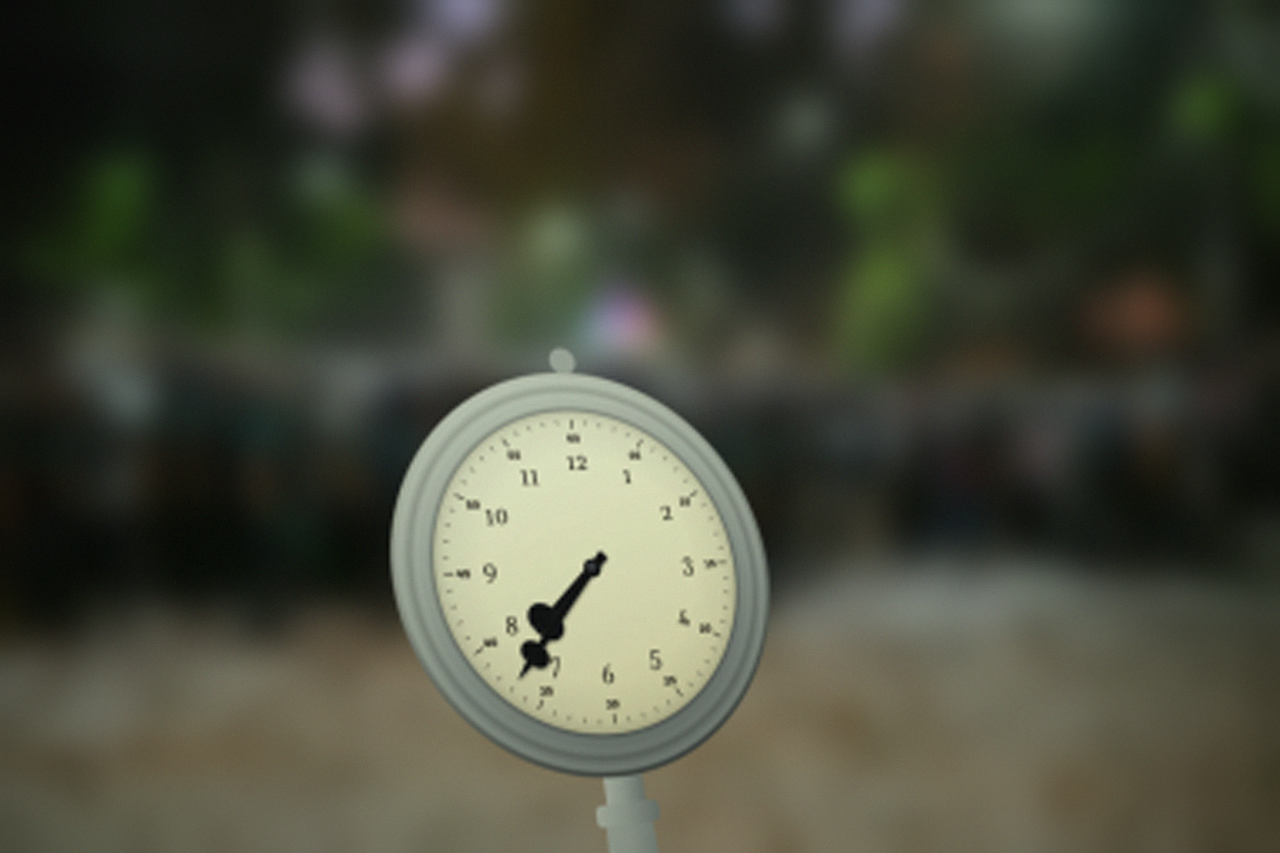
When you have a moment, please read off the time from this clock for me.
7:37
